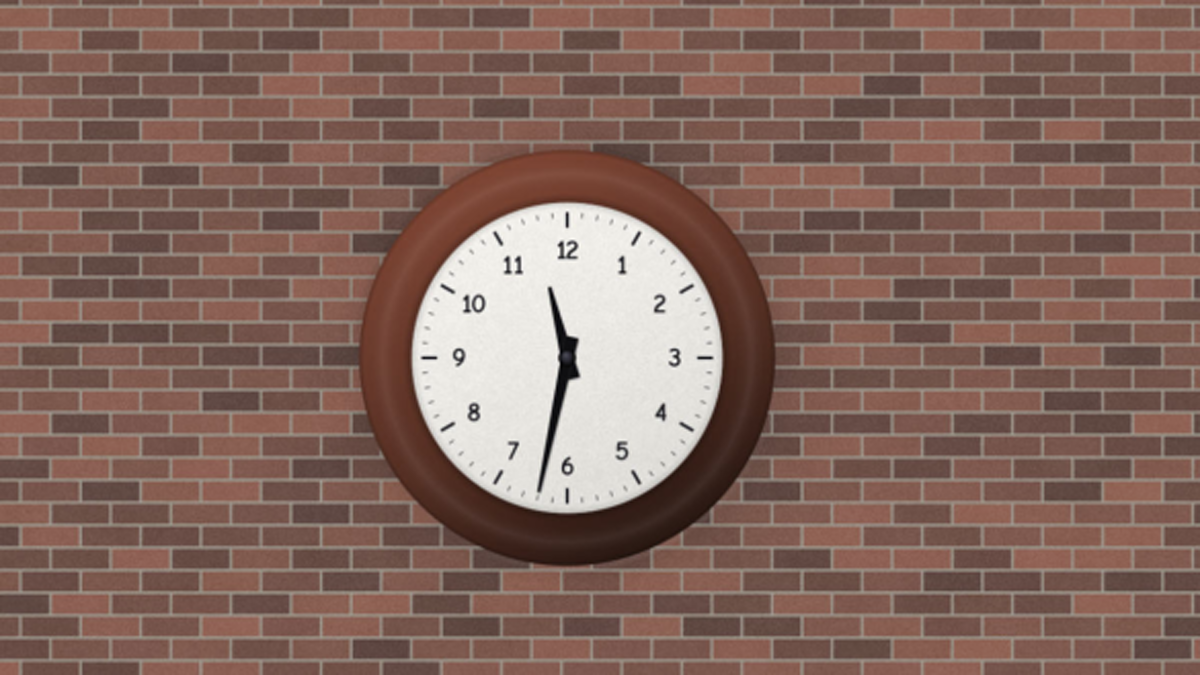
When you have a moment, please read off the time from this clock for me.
11:32
